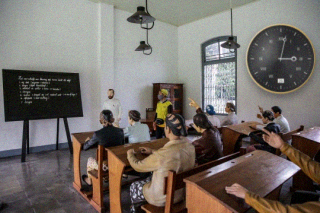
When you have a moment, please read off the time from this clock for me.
3:02
